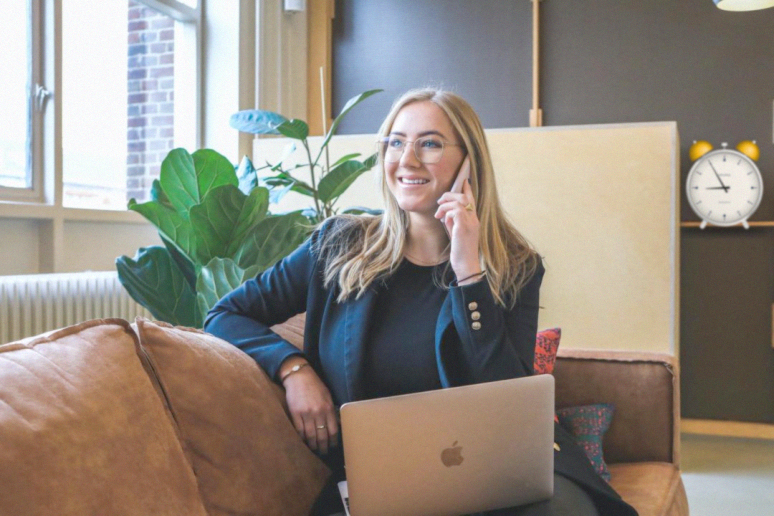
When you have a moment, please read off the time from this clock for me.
8:55
